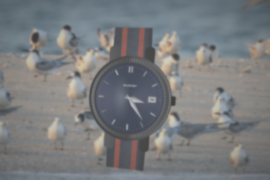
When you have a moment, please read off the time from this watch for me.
3:24
